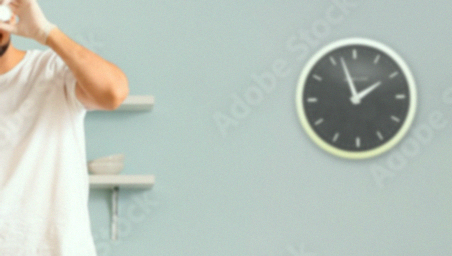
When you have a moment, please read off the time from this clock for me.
1:57
